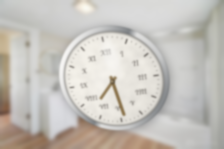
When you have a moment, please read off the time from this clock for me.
7:29
